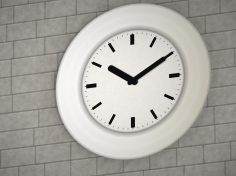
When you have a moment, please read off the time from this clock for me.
10:10
